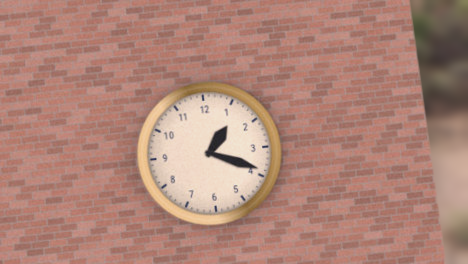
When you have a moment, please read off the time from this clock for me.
1:19
